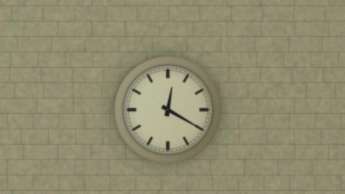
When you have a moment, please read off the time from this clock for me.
12:20
